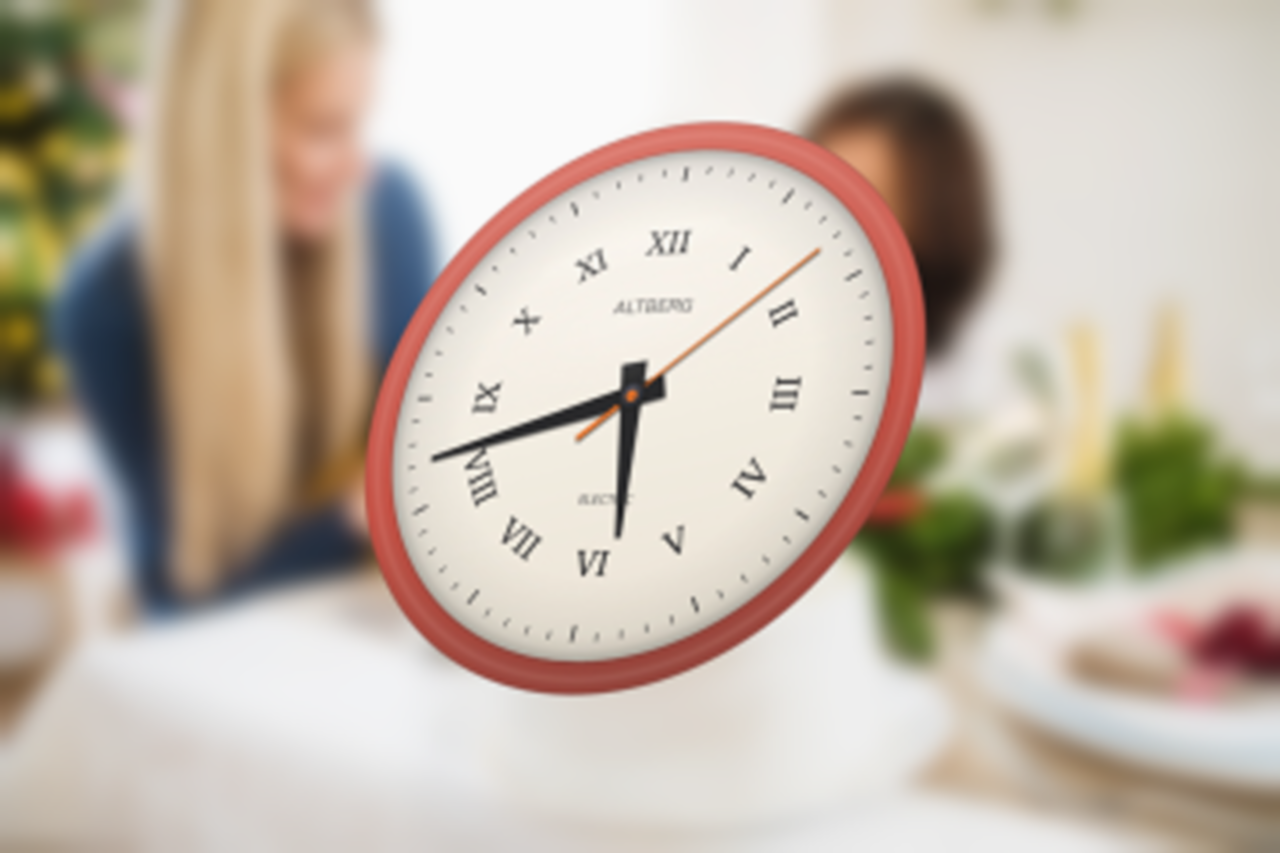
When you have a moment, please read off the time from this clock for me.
5:42:08
